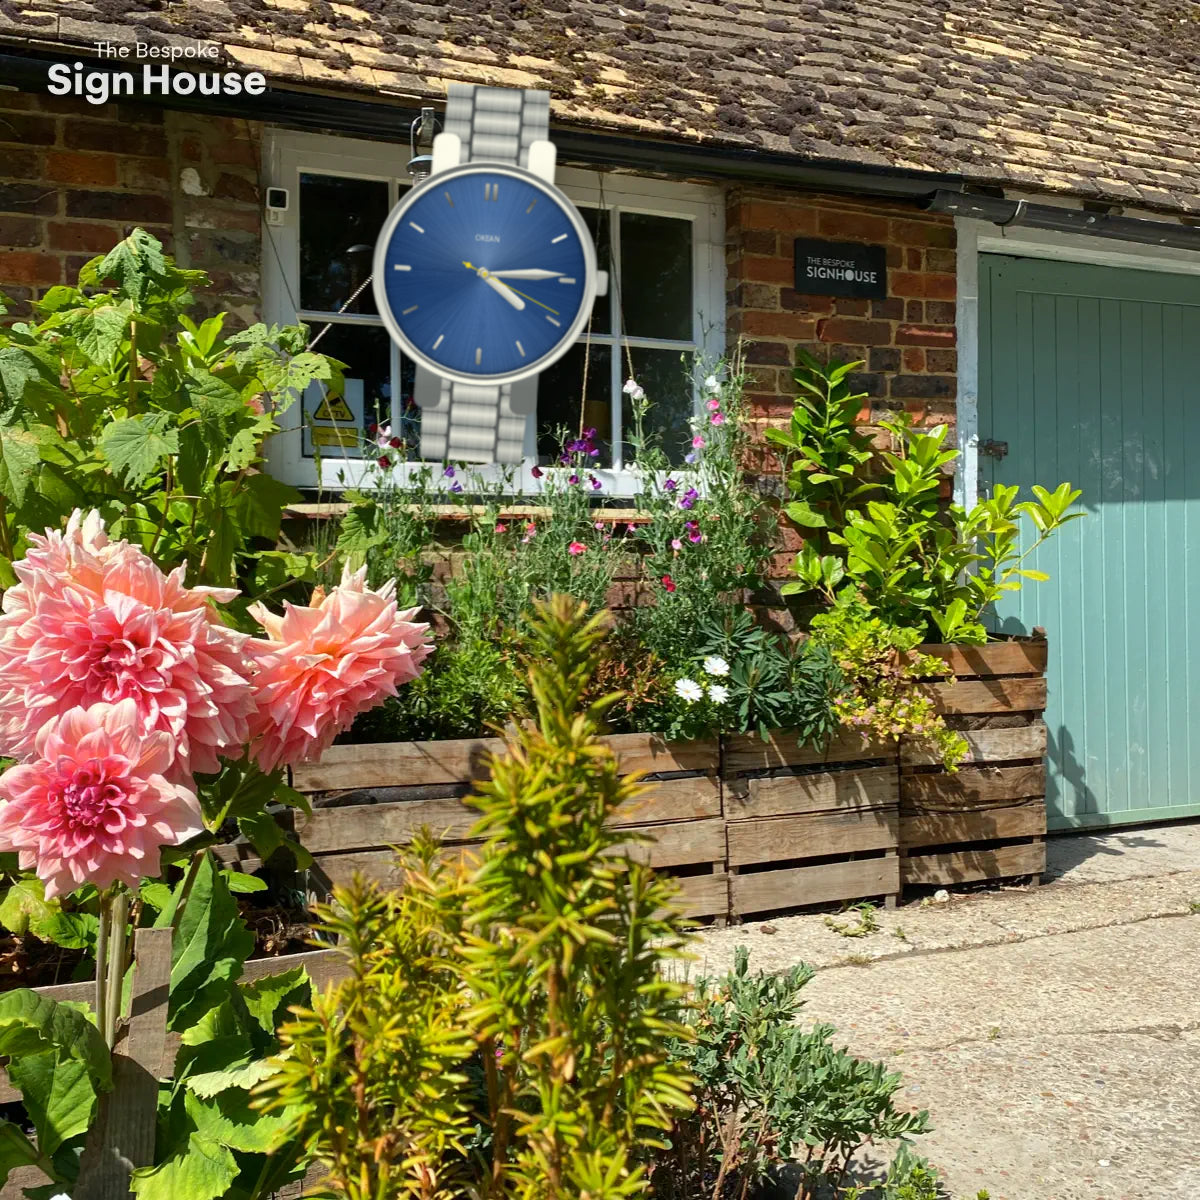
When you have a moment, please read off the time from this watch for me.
4:14:19
